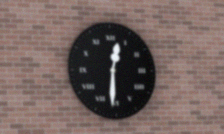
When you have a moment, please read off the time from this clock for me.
12:31
